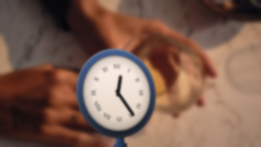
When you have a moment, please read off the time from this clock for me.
12:24
